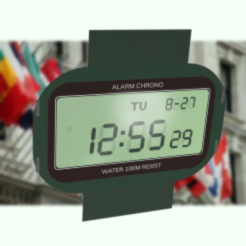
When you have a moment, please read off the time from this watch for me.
12:55:29
